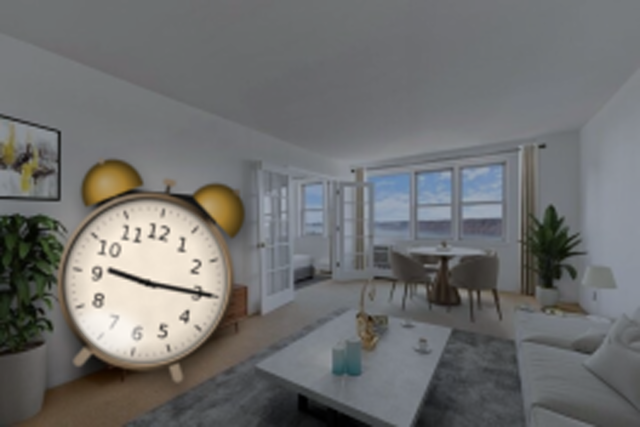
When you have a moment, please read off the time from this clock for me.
9:15
